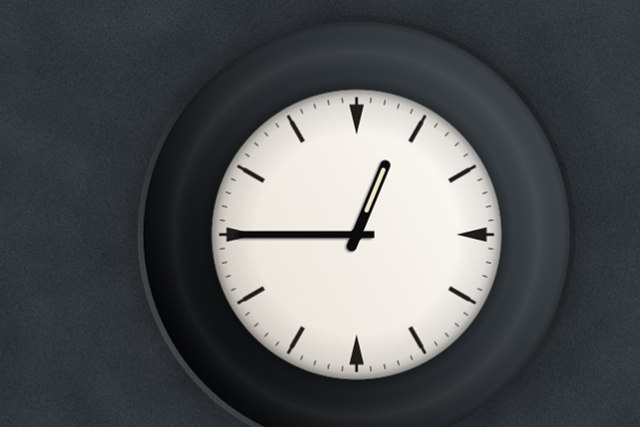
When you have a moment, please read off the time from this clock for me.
12:45
